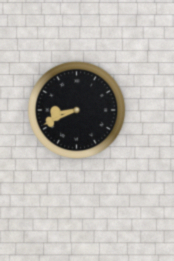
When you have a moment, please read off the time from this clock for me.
8:41
